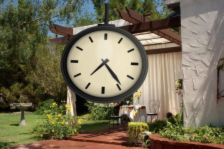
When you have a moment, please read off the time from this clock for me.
7:24
